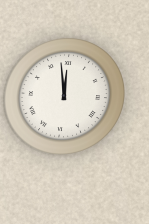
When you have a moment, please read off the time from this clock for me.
11:58
